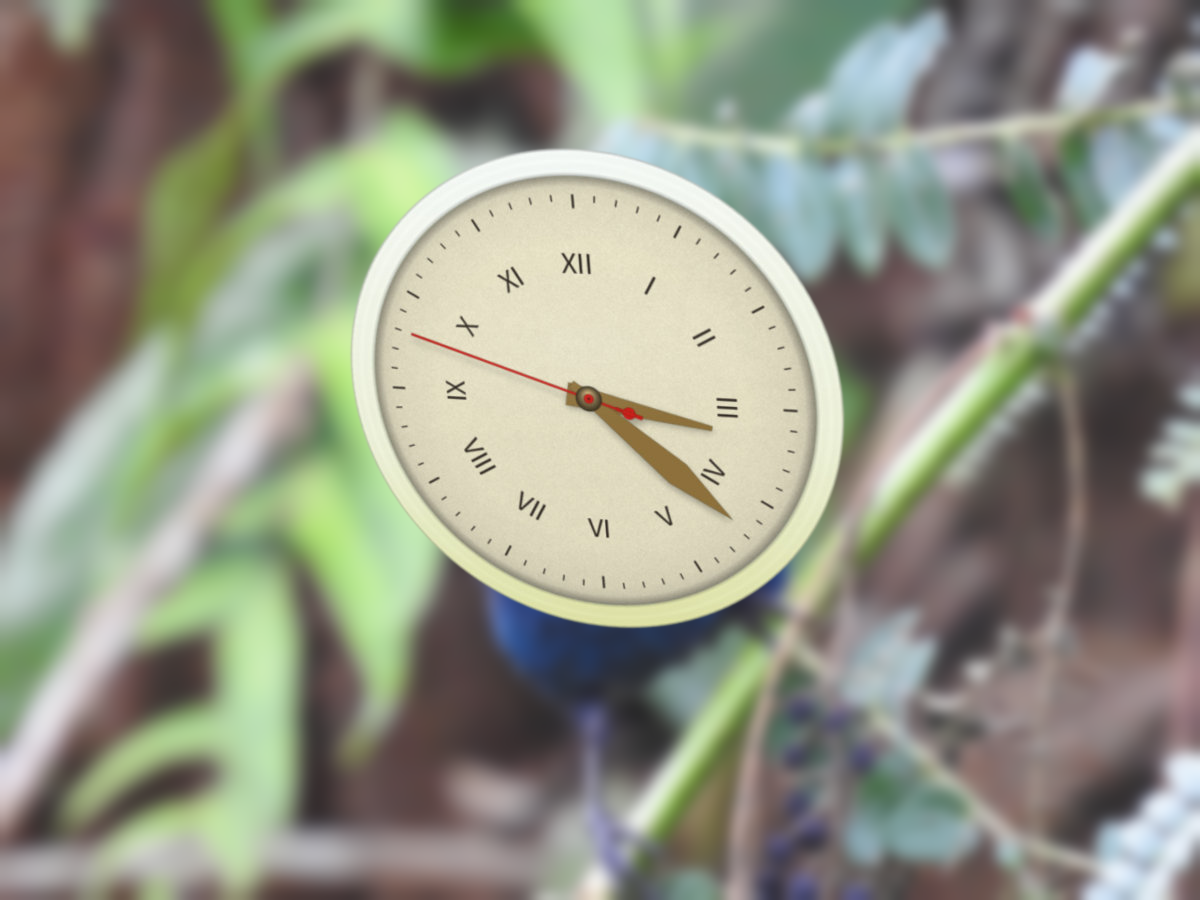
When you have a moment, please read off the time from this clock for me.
3:21:48
